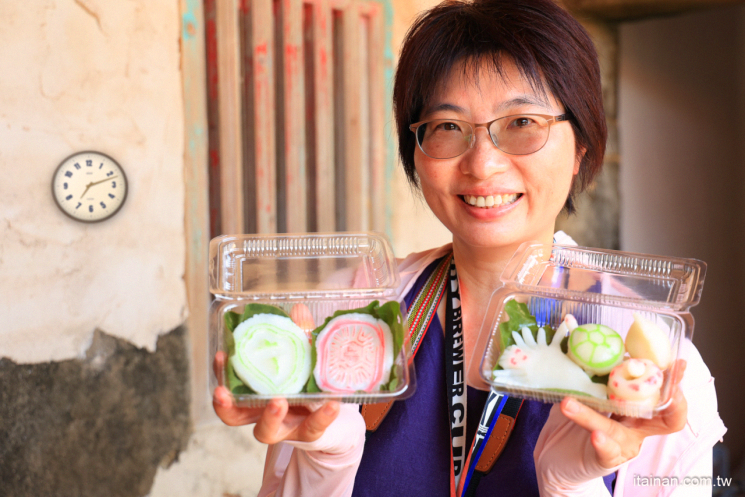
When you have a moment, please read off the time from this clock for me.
7:12
